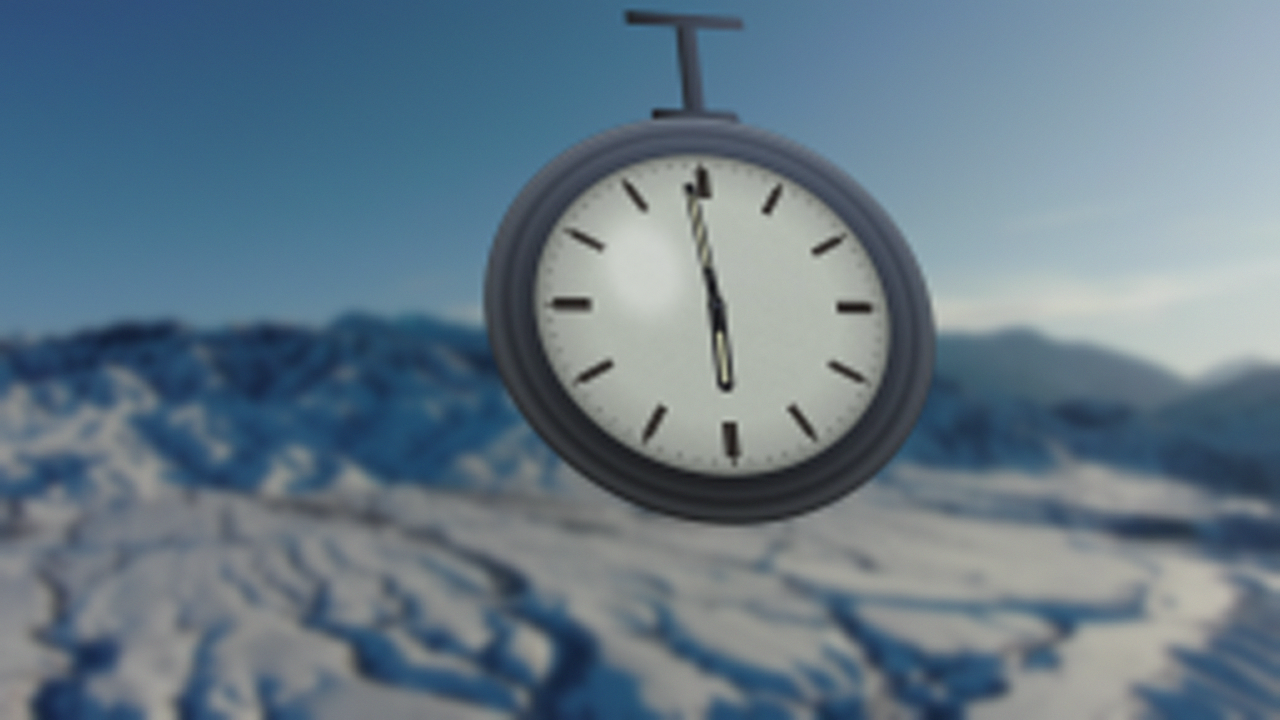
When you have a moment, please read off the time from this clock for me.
5:59
